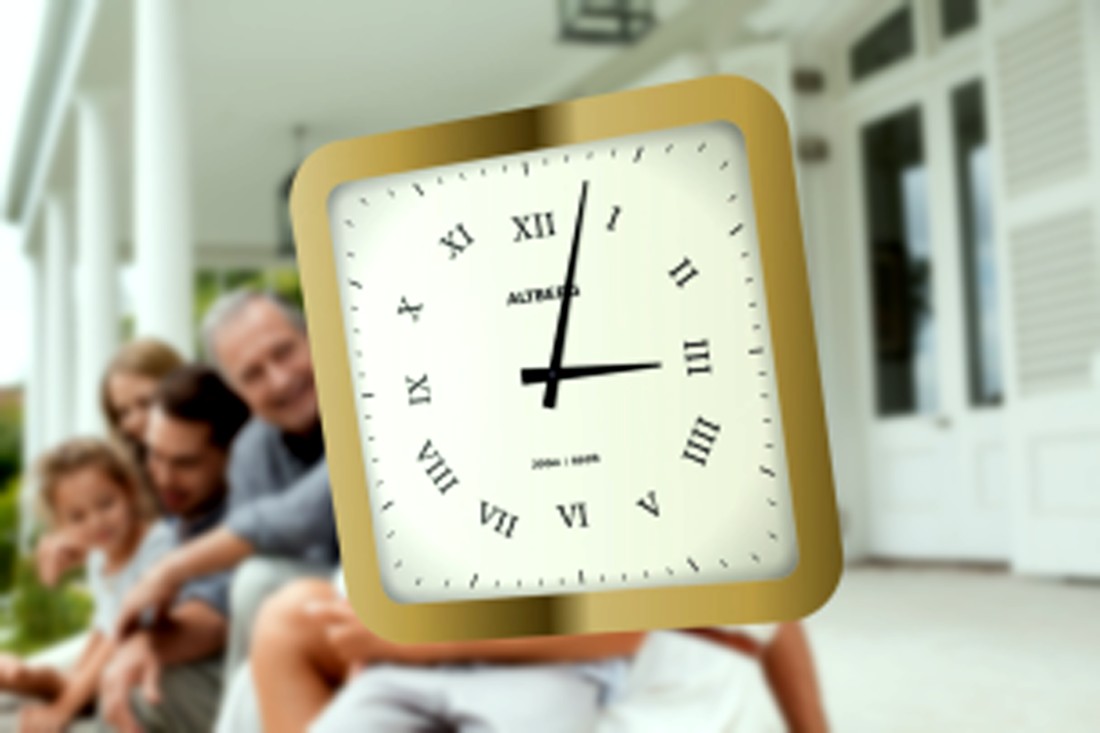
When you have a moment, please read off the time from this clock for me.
3:03
